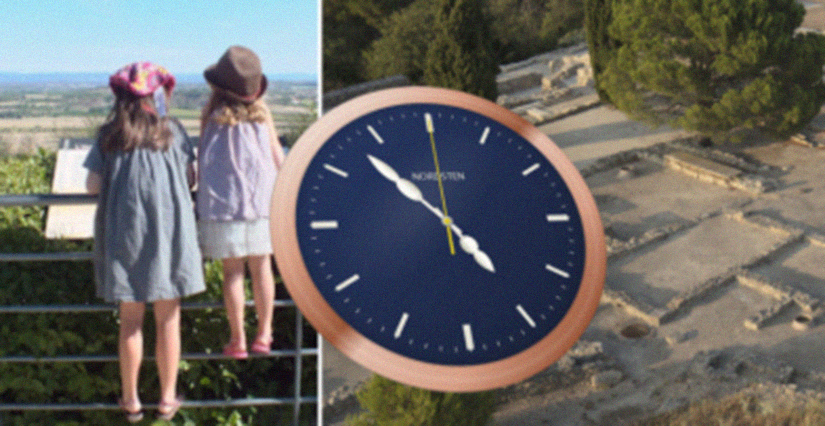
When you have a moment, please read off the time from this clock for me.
4:53:00
